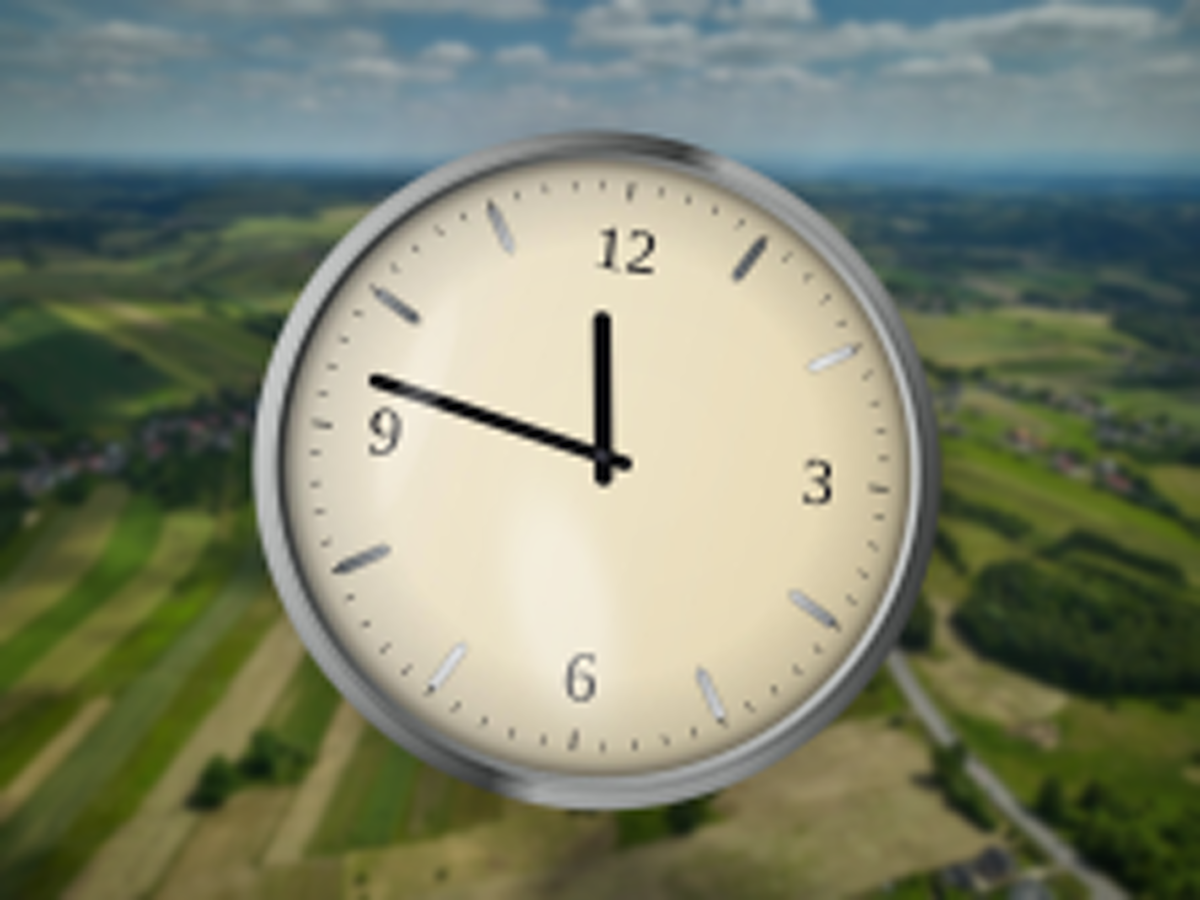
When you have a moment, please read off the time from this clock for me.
11:47
